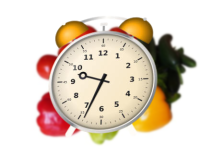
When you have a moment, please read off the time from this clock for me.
9:34
